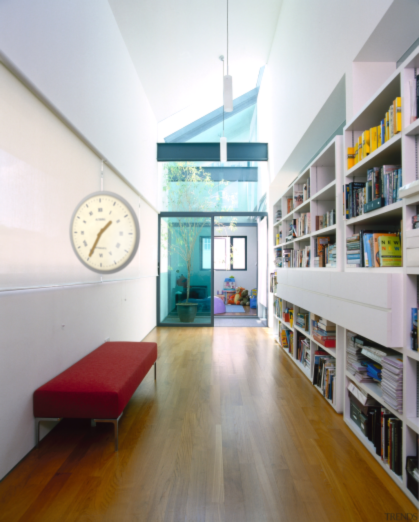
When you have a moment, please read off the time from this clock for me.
1:35
